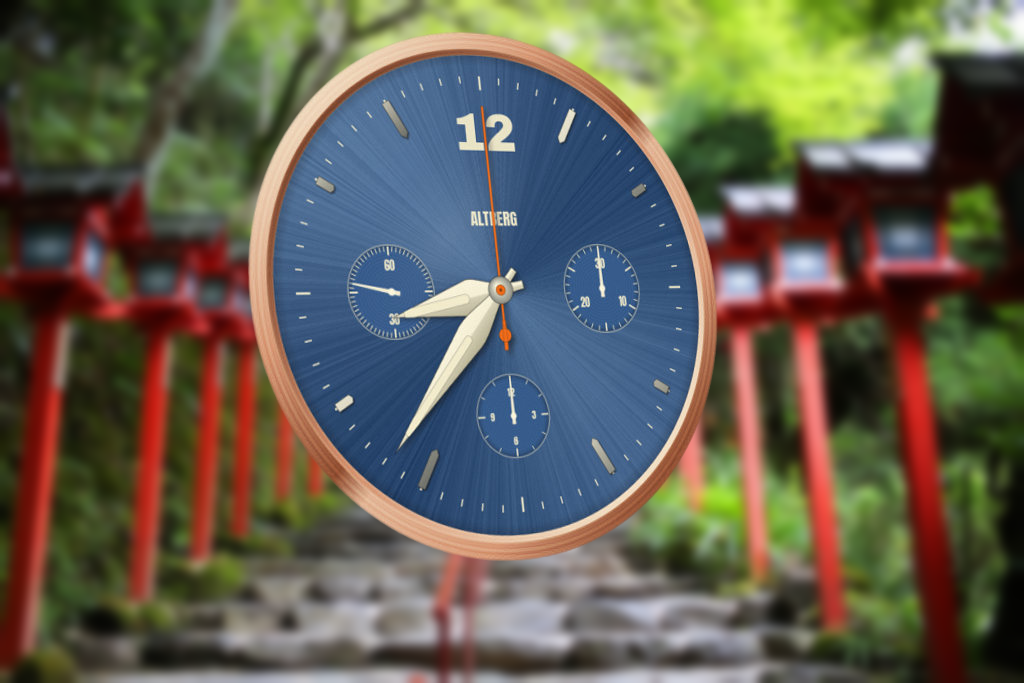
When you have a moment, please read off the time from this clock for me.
8:36:47
